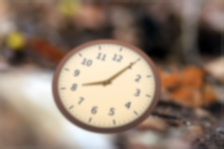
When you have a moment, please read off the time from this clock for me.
8:05
